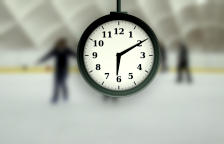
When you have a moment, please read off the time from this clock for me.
6:10
